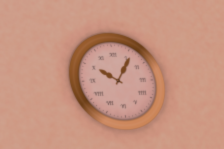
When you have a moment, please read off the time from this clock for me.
10:06
